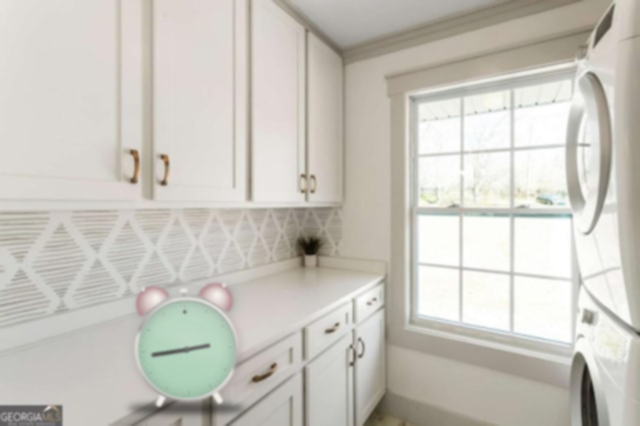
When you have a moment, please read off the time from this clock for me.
2:44
